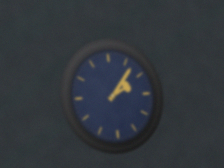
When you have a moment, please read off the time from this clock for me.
2:07
